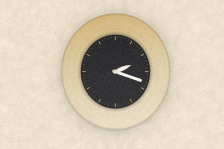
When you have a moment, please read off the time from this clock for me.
2:18
